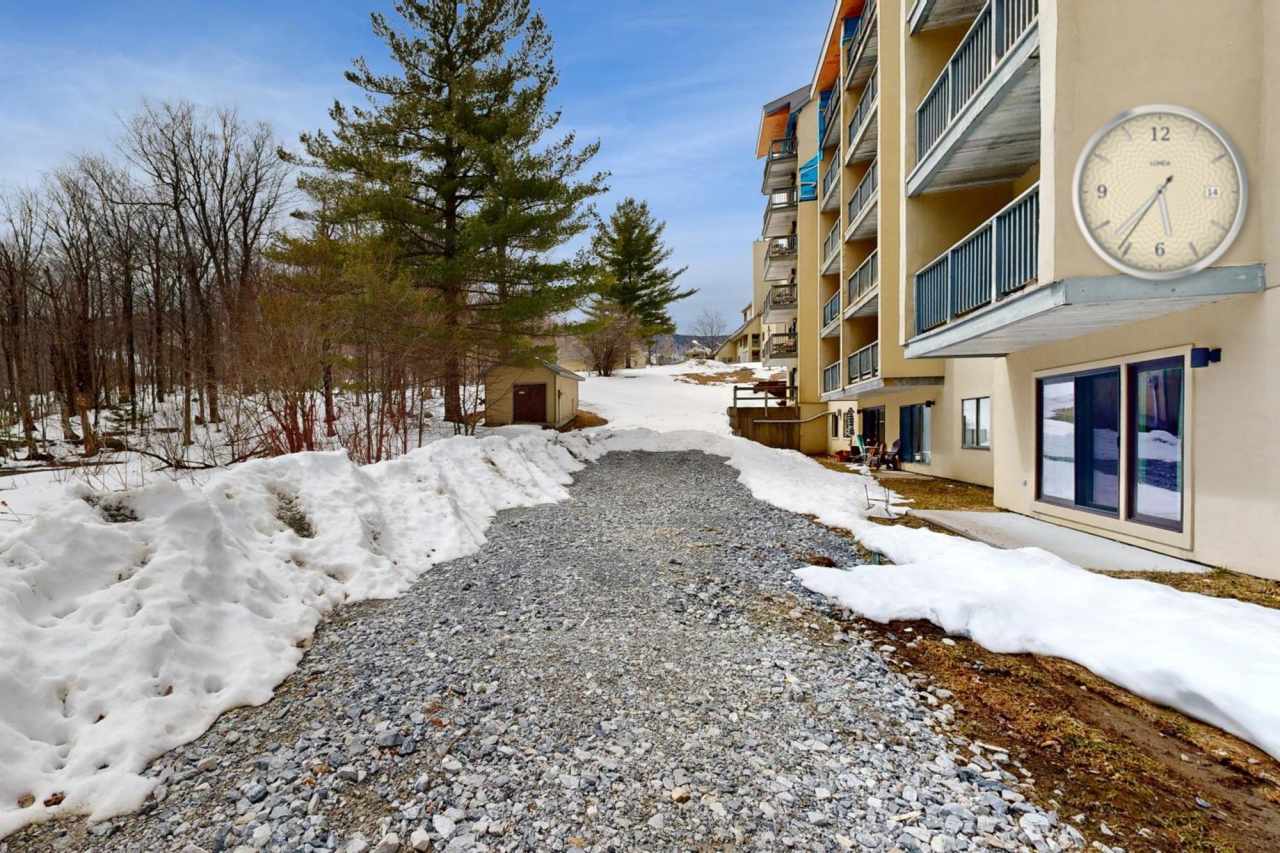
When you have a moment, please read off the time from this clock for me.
5:37:36
